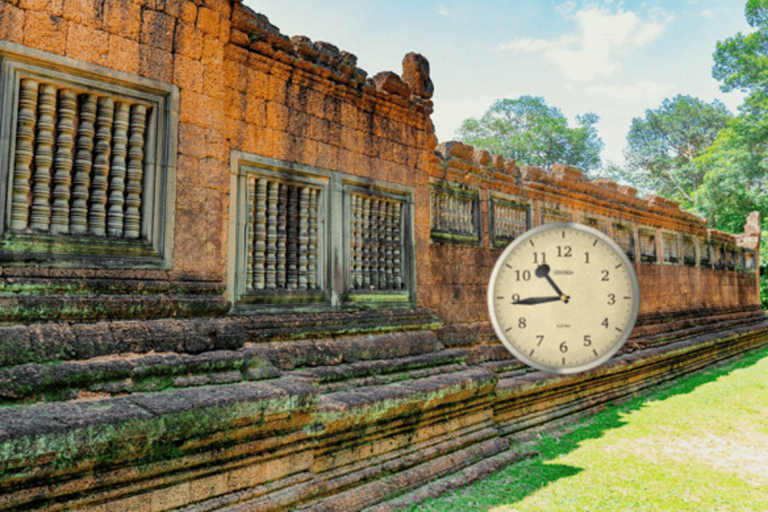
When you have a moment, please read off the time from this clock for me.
10:44
